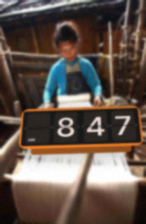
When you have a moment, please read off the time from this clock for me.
8:47
